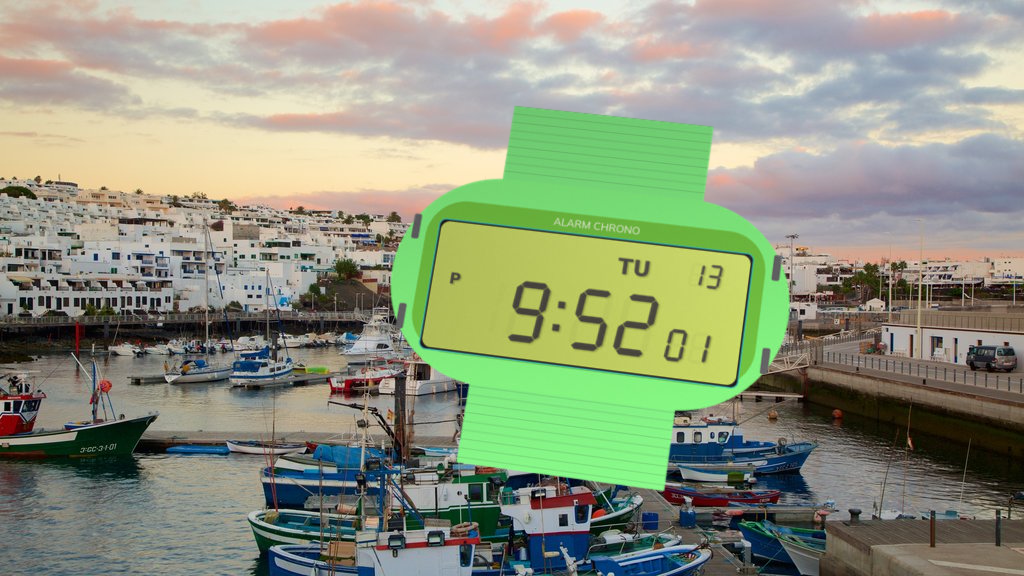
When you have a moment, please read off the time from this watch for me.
9:52:01
